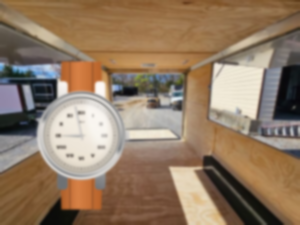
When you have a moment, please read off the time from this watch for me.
8:58
